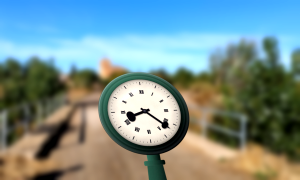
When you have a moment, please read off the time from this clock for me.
8:22
